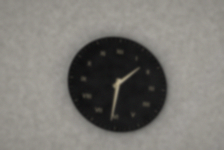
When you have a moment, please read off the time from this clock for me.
1:31
